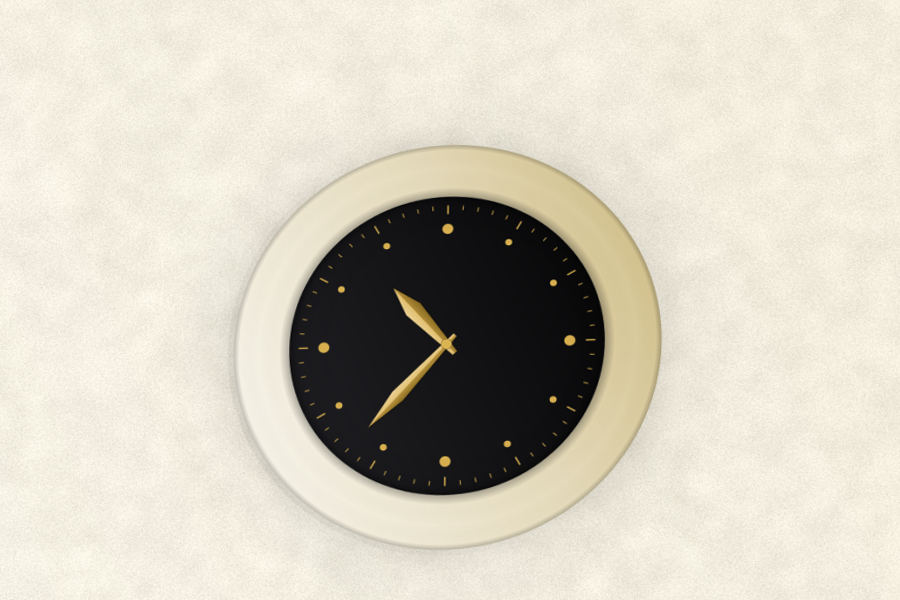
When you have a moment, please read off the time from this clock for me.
10:37
